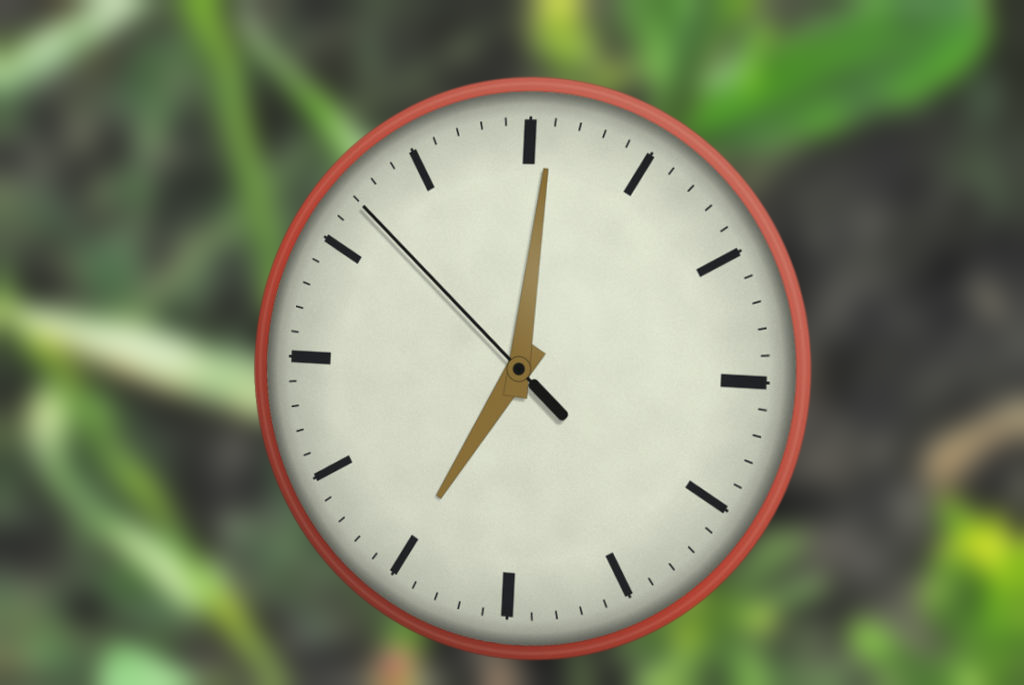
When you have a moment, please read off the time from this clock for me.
7:00:52
